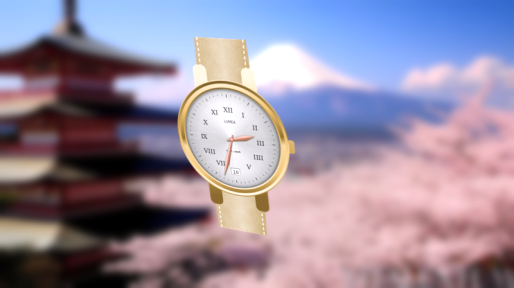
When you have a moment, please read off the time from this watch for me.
2:33
